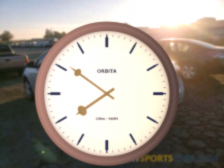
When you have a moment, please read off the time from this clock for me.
7:51
